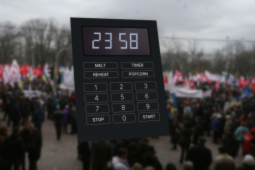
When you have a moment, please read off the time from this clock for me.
23:58
